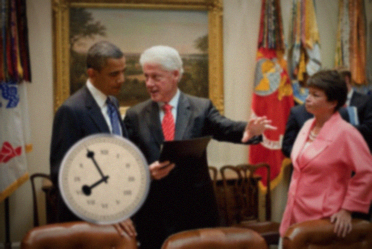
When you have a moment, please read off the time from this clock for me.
7:55
